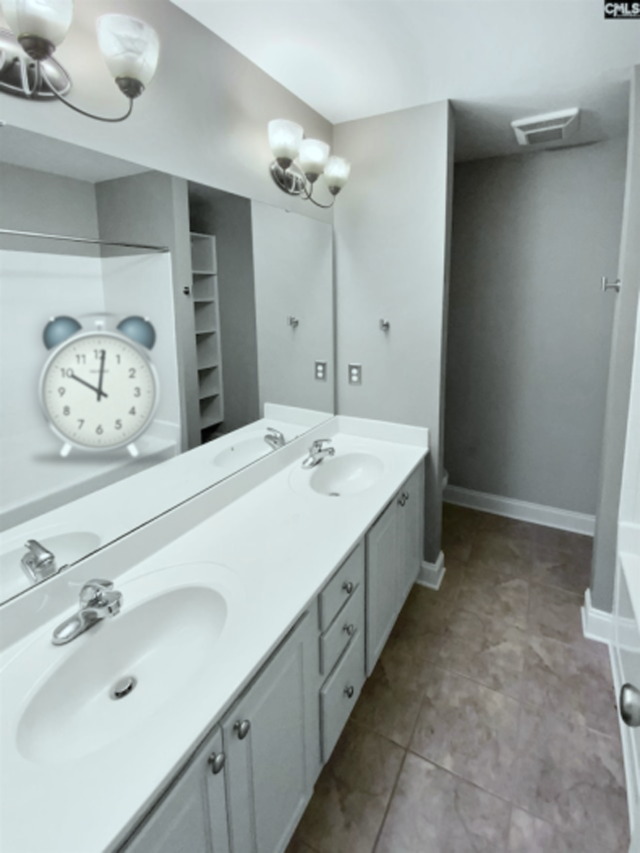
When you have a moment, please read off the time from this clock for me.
10:01
